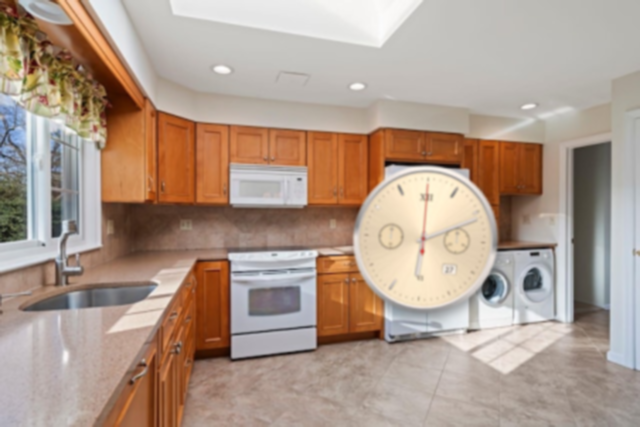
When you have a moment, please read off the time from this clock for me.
6:11
